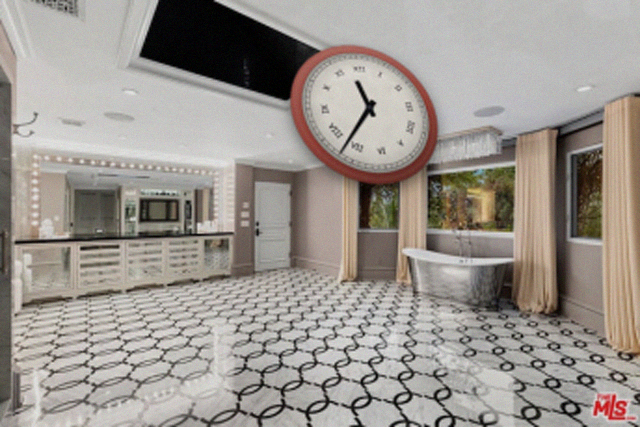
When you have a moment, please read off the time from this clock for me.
11:37
